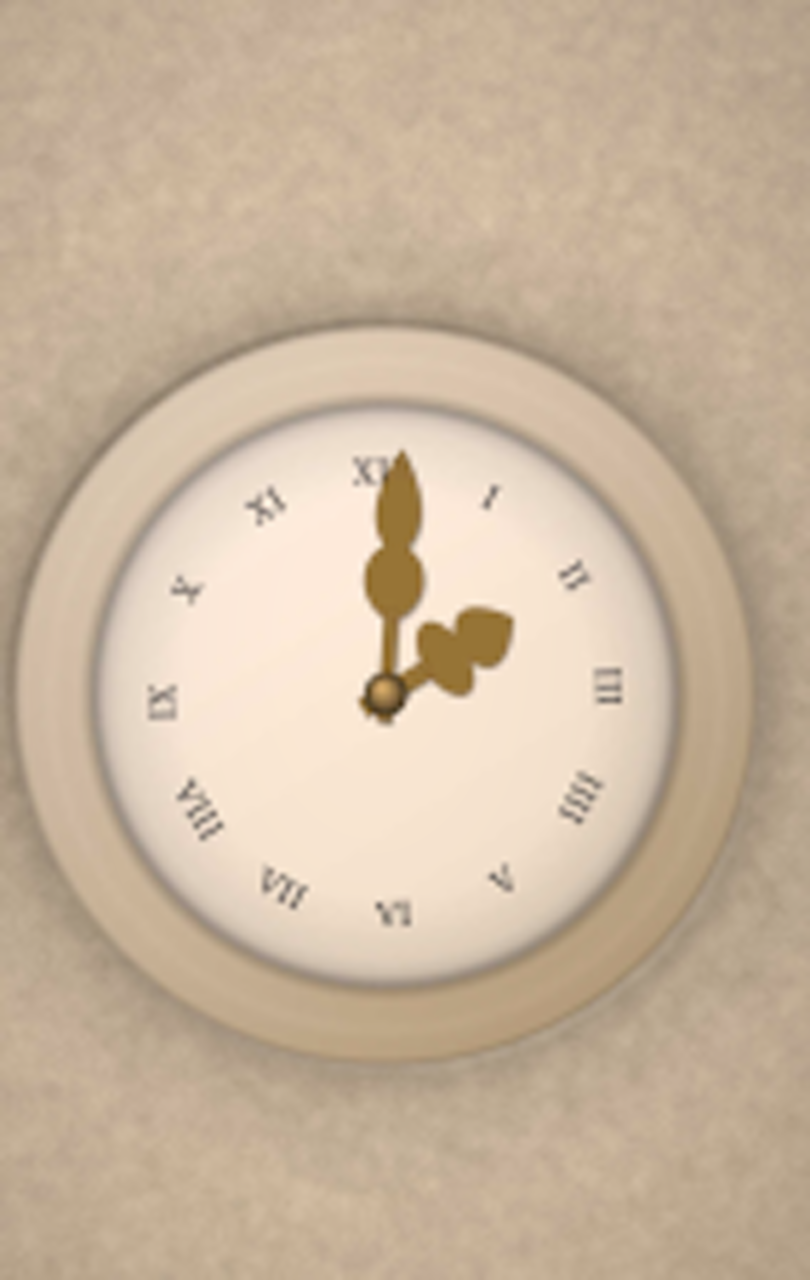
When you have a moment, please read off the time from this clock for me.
2:01
